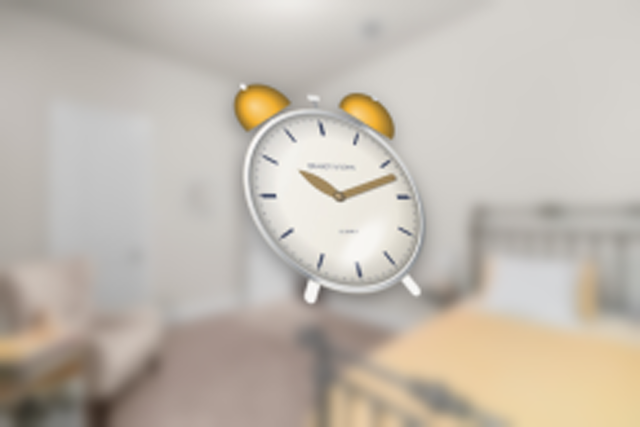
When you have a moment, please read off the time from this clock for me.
10:12
